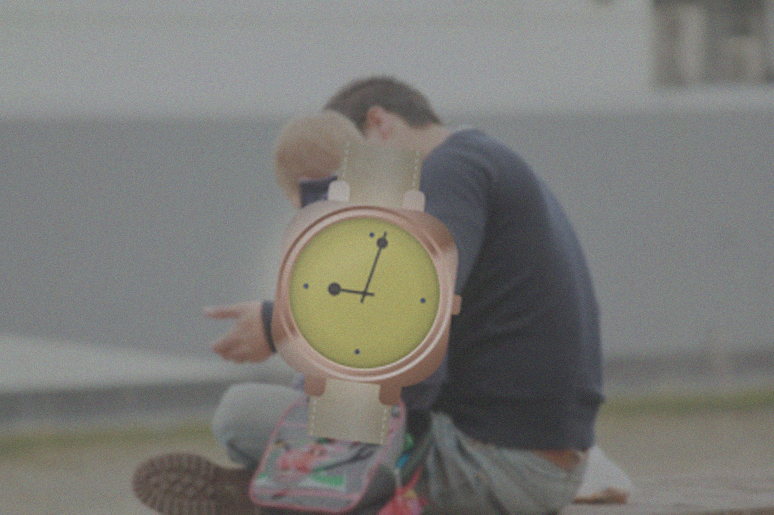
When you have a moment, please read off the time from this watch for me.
9:02
